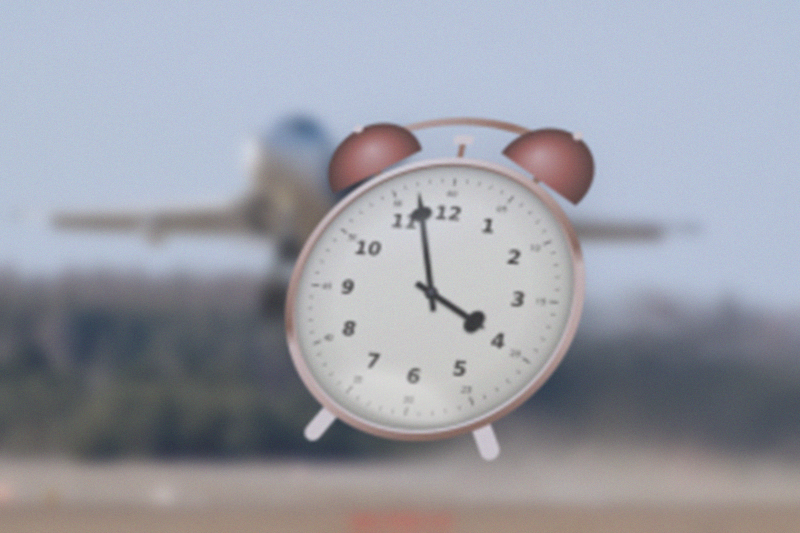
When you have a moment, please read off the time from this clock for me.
3:57
